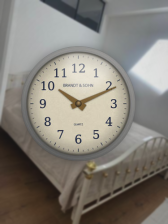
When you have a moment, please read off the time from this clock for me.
10:11
